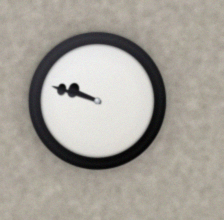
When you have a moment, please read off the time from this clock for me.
9:48
